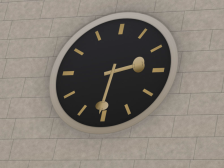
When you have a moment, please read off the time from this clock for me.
2:31
